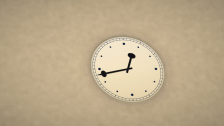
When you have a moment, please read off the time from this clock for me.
12:43
